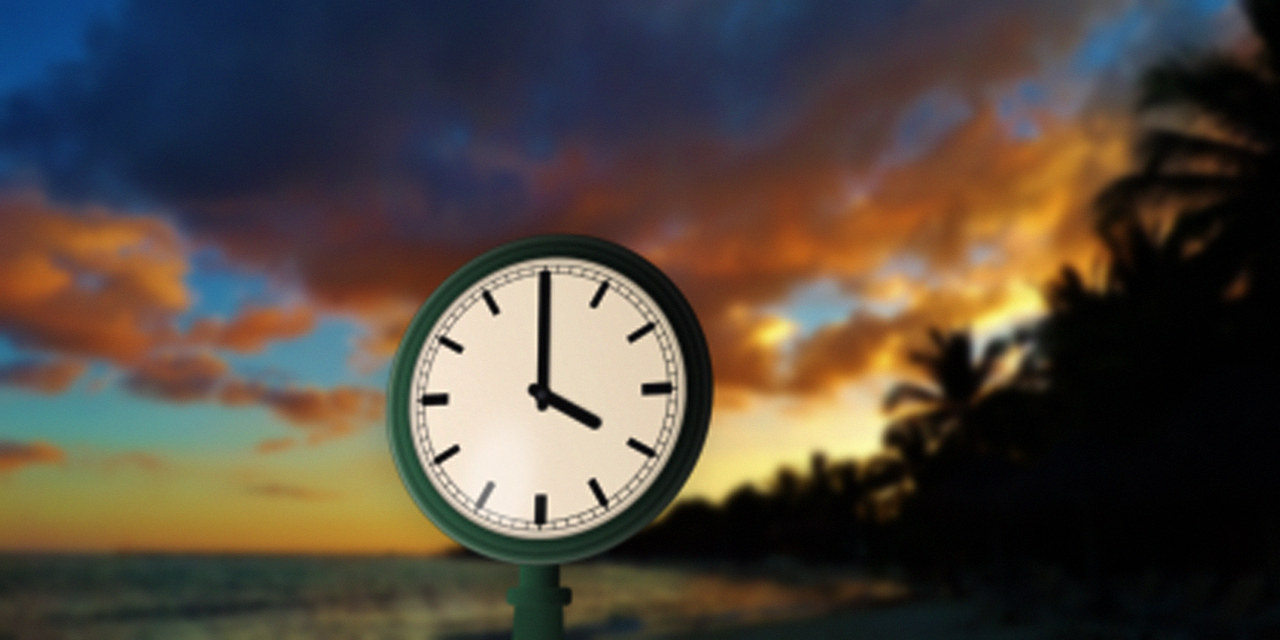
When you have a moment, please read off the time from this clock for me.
4:00
